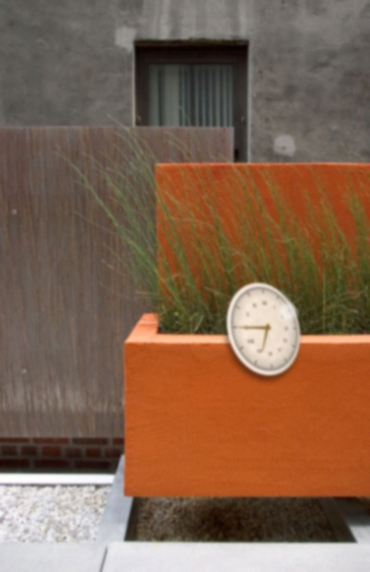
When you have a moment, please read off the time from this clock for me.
6:45
